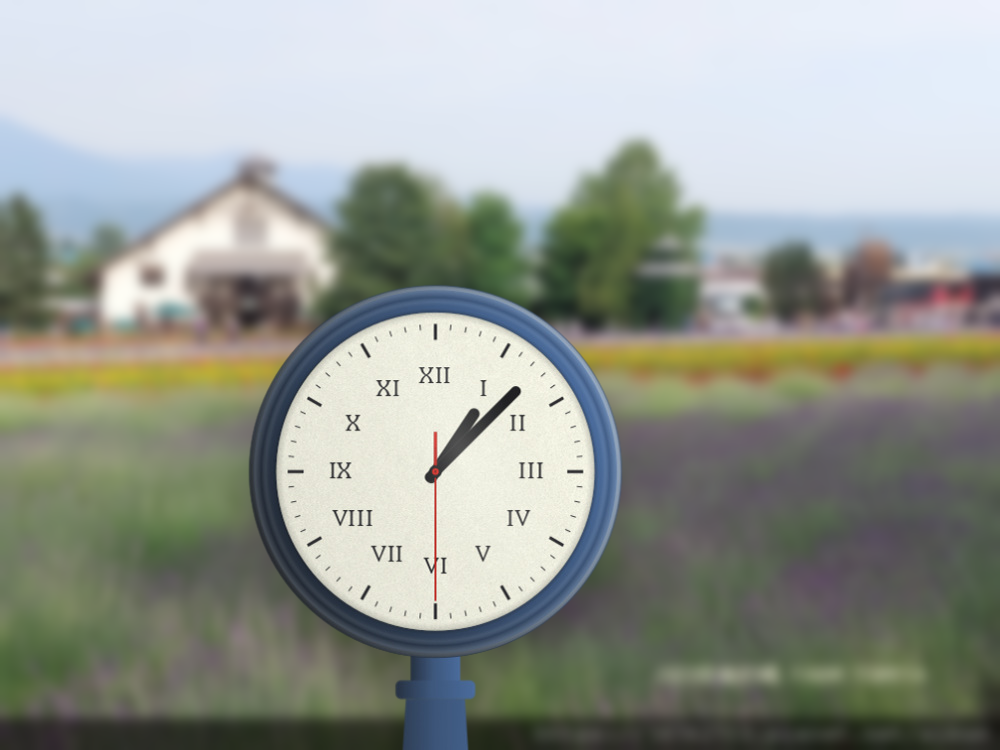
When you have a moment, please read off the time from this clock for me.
1:07:30
